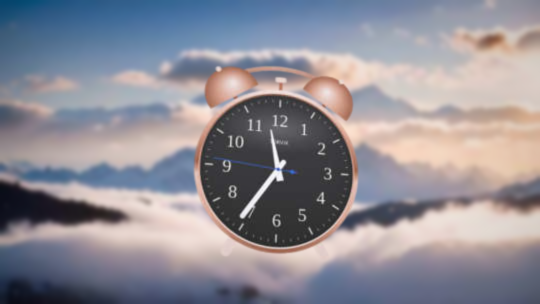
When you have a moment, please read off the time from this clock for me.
11:35:46
